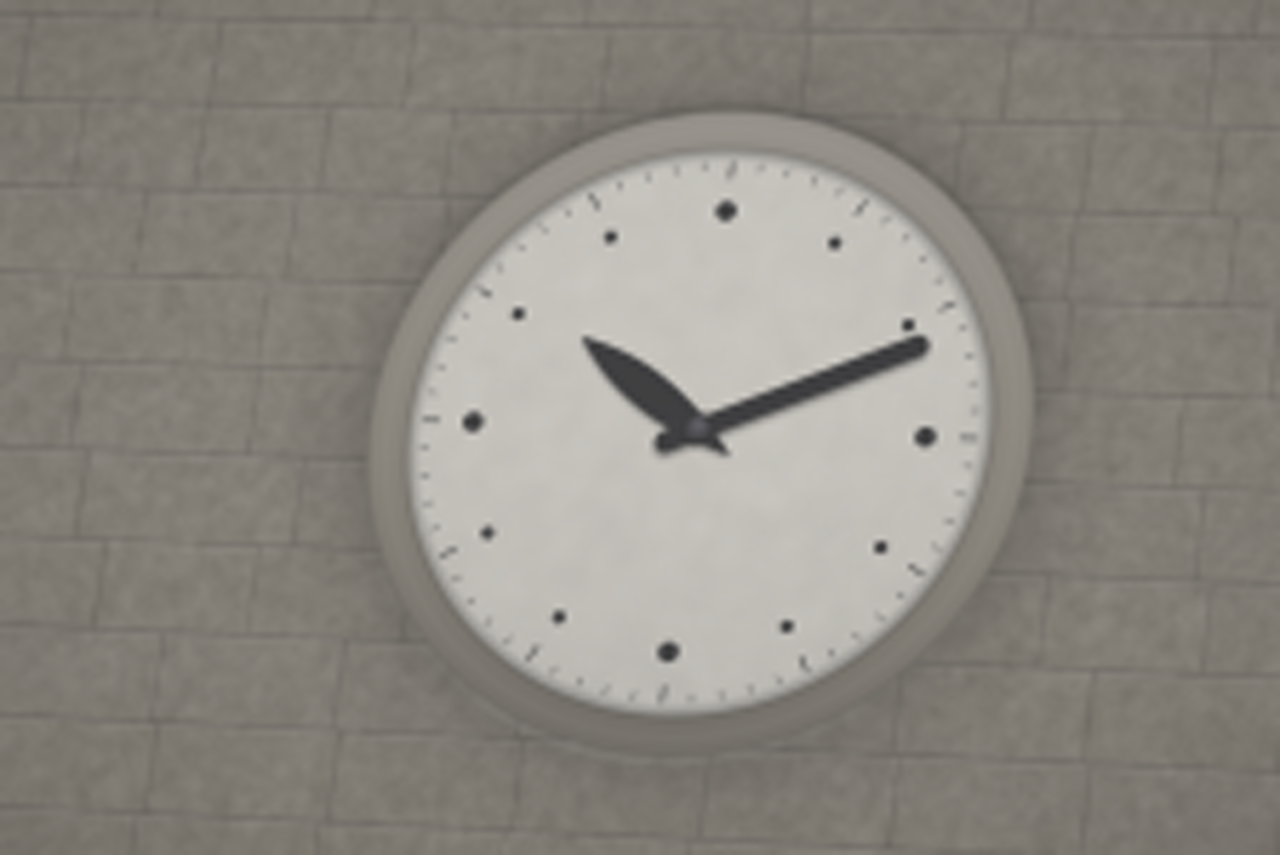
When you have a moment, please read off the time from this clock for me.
10:11
